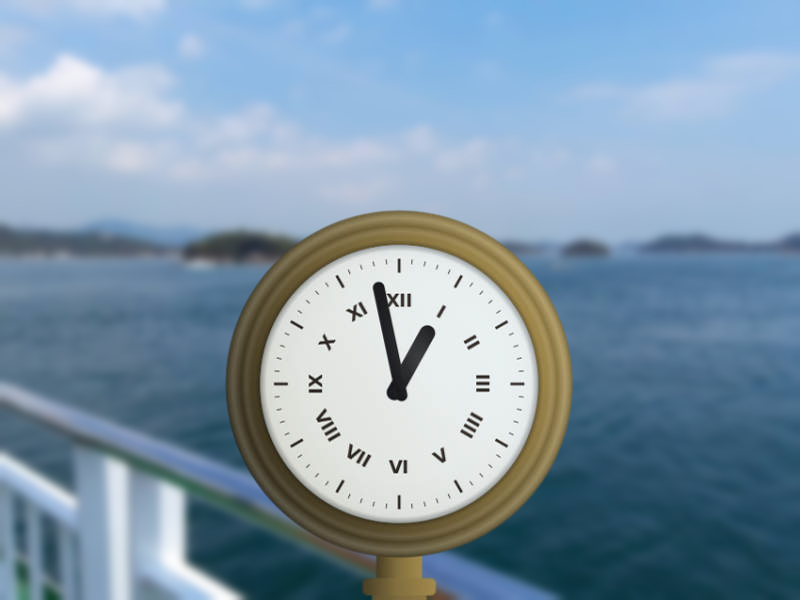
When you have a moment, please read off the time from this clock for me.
12:58
